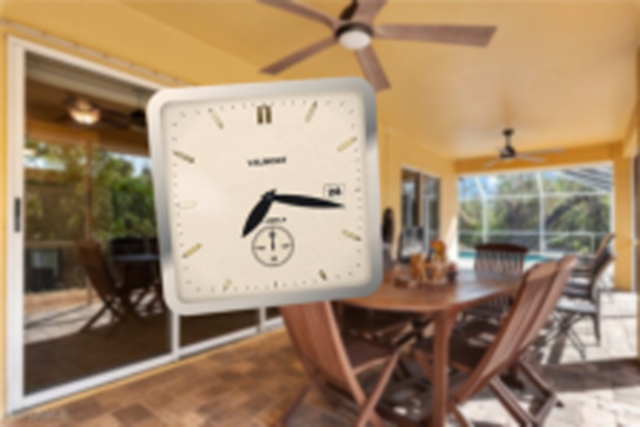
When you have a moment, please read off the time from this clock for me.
7:17
